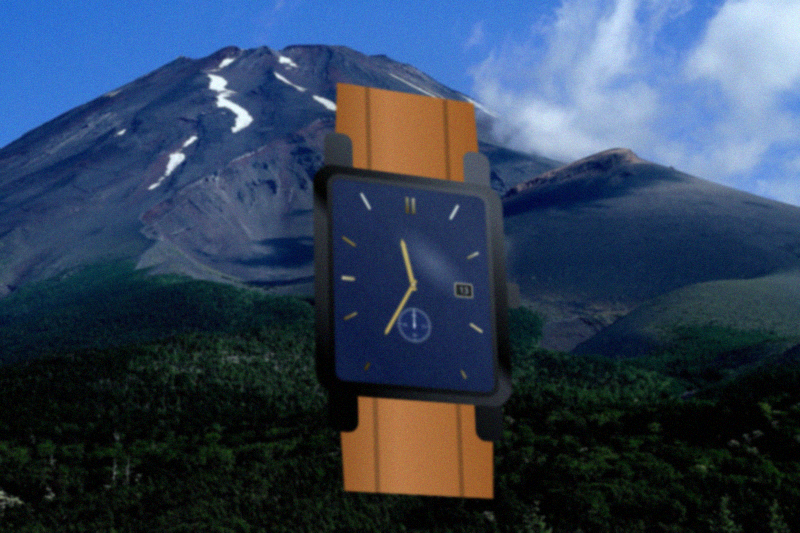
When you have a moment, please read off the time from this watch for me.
11:35
